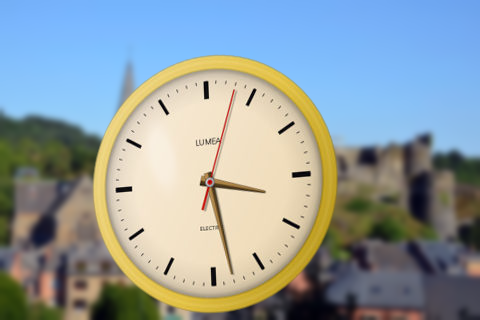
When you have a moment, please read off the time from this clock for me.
3:28:03
